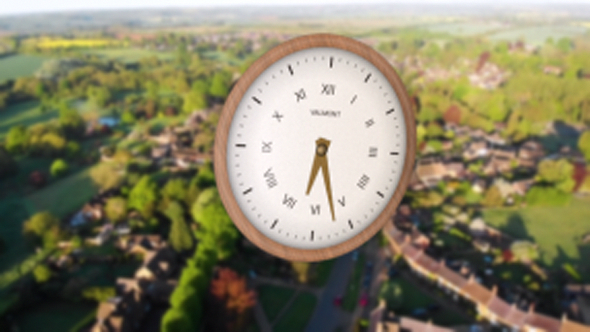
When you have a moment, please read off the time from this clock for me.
6:27
